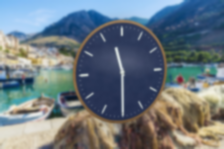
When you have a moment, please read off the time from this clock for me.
11:30
